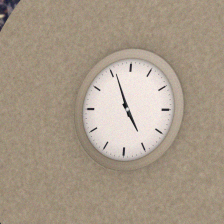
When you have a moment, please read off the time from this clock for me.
4:56
